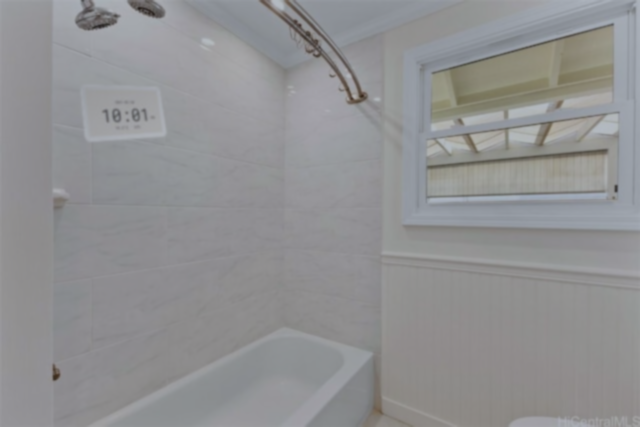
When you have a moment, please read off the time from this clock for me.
10:01
